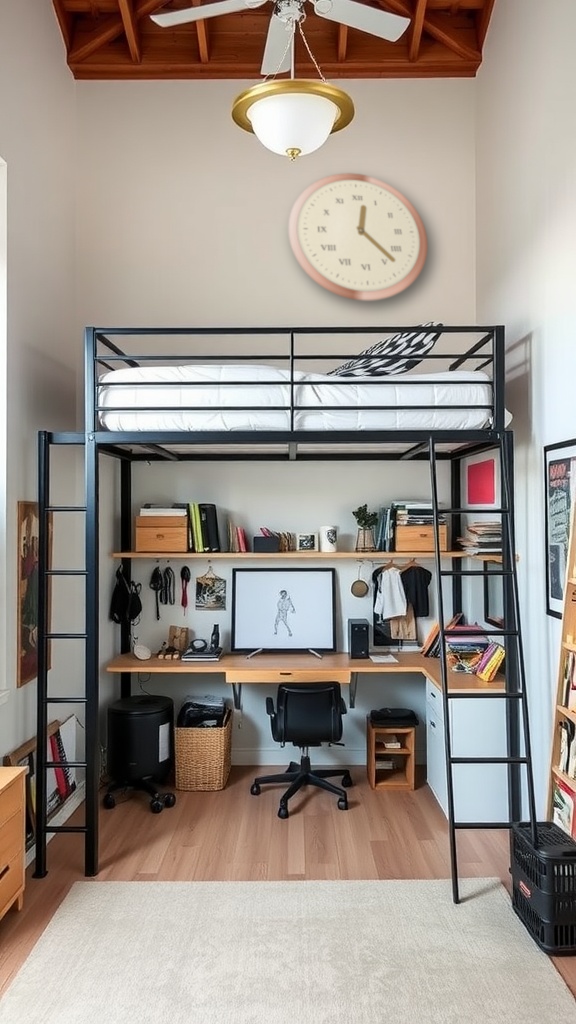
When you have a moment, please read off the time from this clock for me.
12:23
